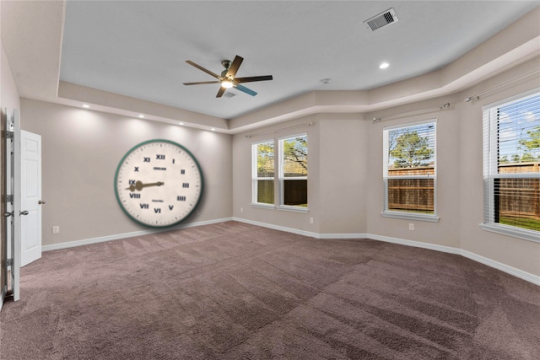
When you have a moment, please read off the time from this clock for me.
8:43
